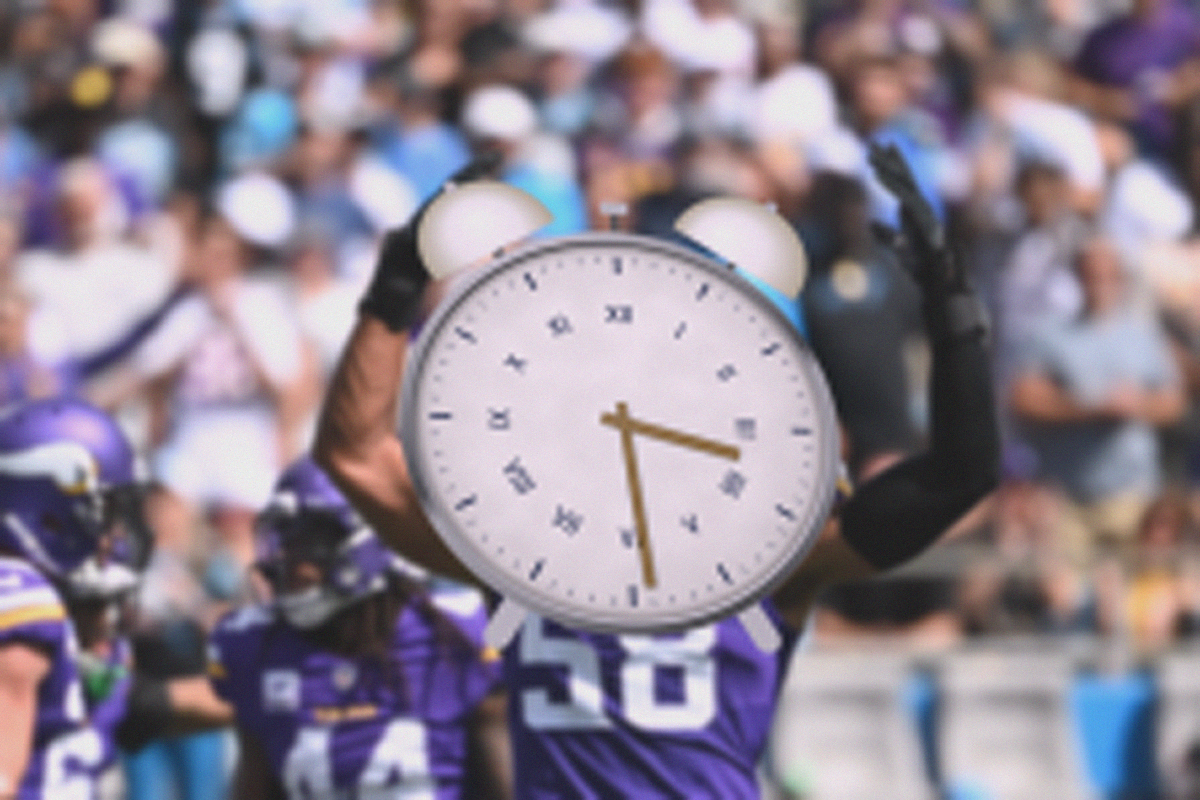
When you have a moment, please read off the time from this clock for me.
3:29
